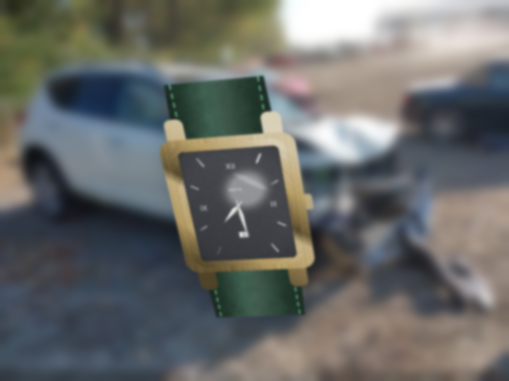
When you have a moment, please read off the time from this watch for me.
7:29
